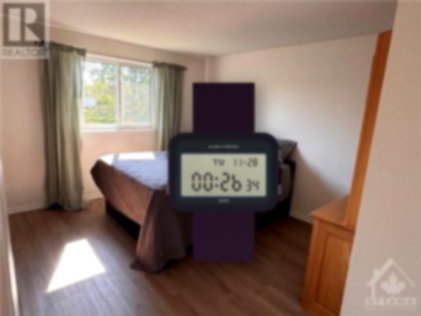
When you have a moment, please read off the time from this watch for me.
0:26:34
